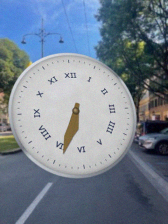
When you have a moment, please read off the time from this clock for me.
6:34
